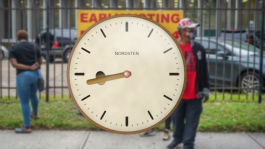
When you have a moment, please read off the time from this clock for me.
8:43
